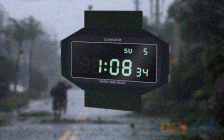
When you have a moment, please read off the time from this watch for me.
1:08:34
